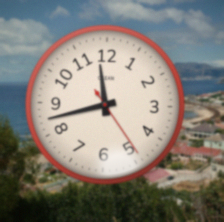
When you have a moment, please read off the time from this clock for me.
11:42:24
